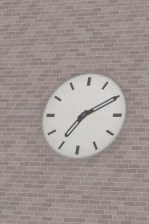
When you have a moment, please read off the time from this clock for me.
7:10
